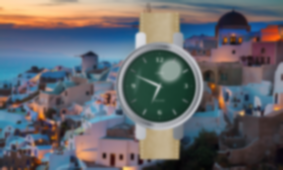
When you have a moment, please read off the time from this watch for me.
6:49
